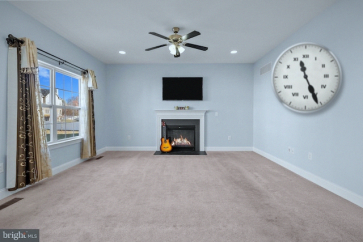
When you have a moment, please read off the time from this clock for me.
11:26
